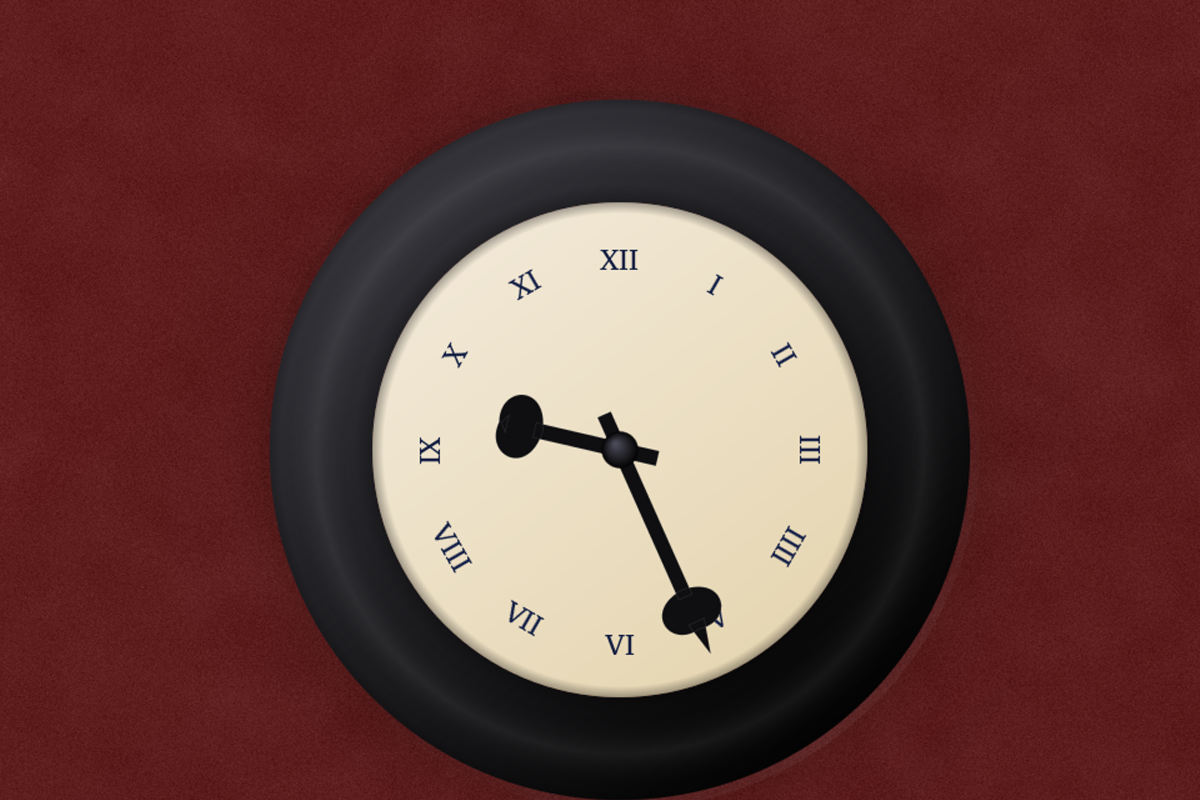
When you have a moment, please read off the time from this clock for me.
9:26
